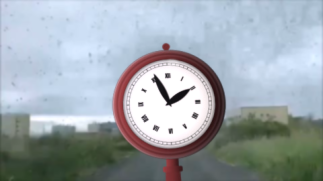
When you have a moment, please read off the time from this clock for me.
1:56
